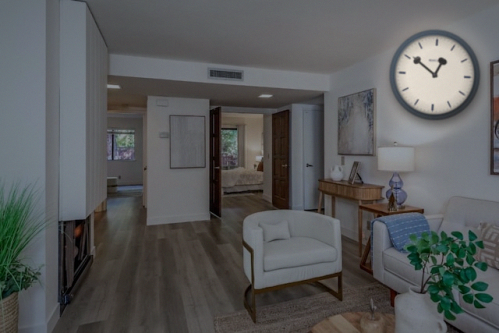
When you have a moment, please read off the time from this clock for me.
12:51
